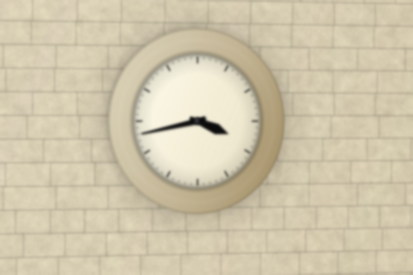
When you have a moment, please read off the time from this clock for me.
3:43
